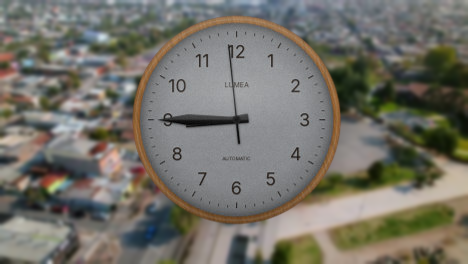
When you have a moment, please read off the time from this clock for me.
8:44:59
